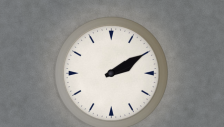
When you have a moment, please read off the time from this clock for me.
2:10
